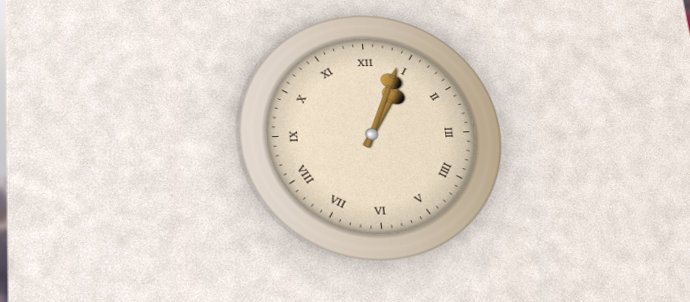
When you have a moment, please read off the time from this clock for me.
1:04
